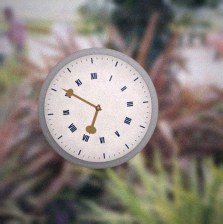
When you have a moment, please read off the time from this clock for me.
6:51
